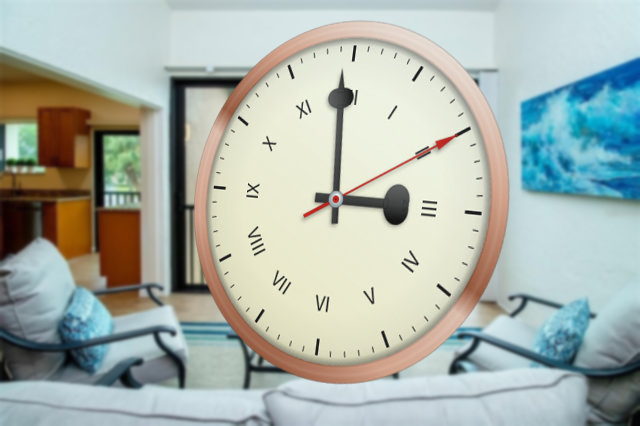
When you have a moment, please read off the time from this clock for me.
2:59:10
